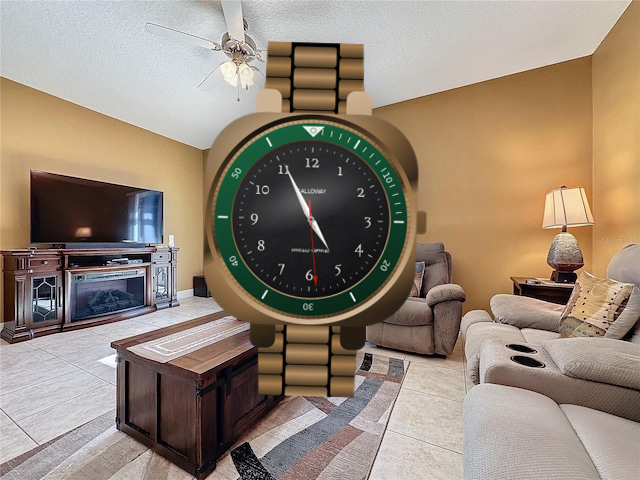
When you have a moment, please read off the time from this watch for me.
4:55:29
